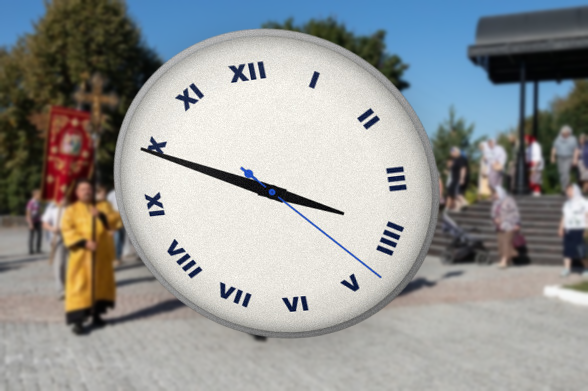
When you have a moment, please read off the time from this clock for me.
3:49:23
